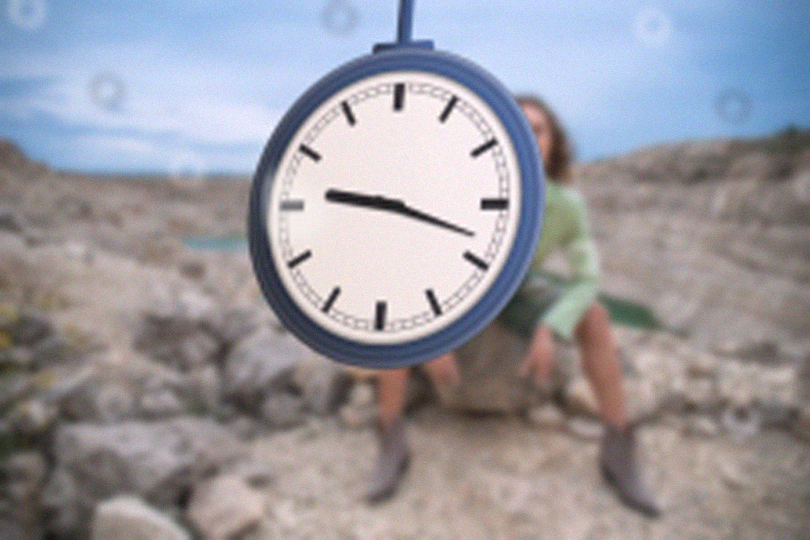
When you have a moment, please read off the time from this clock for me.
9:18
